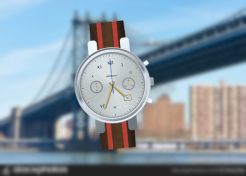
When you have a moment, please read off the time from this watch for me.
4:34
